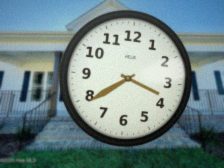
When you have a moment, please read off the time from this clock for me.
3:39
